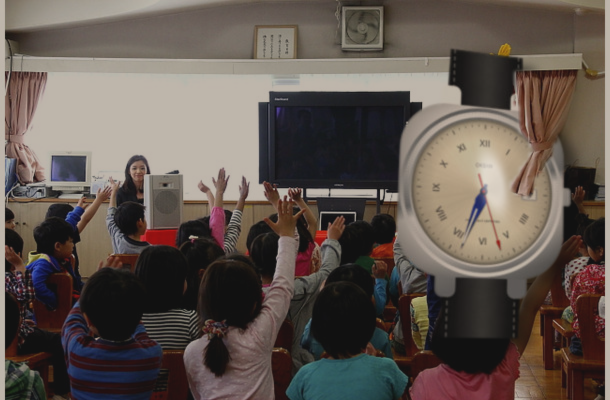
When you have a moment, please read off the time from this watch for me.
6:33:27
